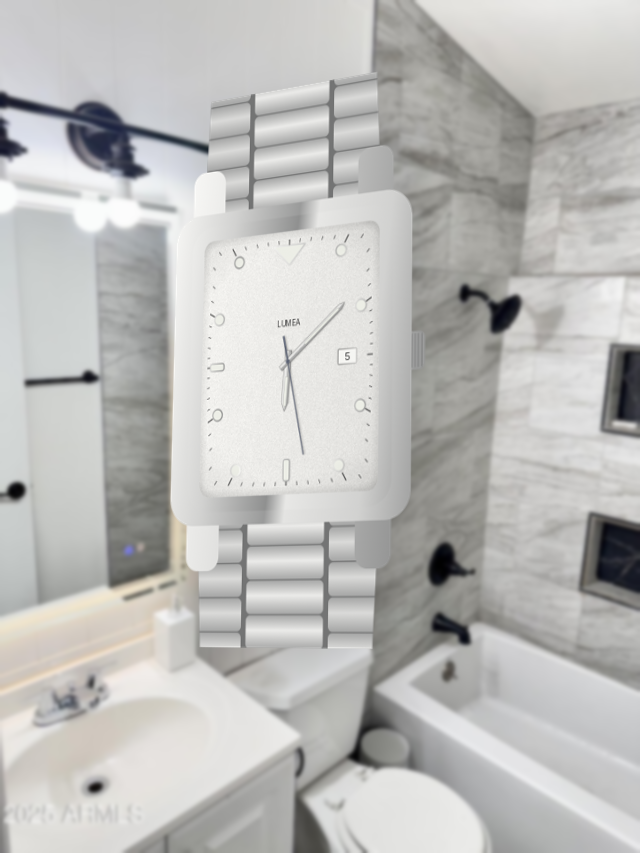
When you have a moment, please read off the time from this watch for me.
6:08:28
